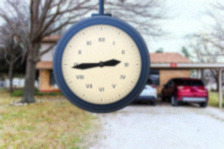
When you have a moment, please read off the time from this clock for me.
2:44
